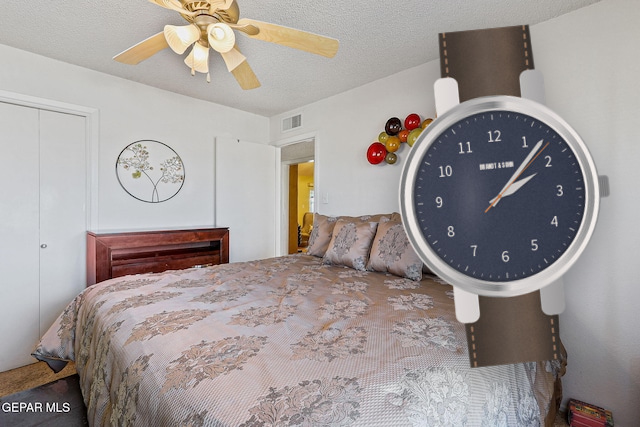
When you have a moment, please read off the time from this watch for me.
2:07:08
